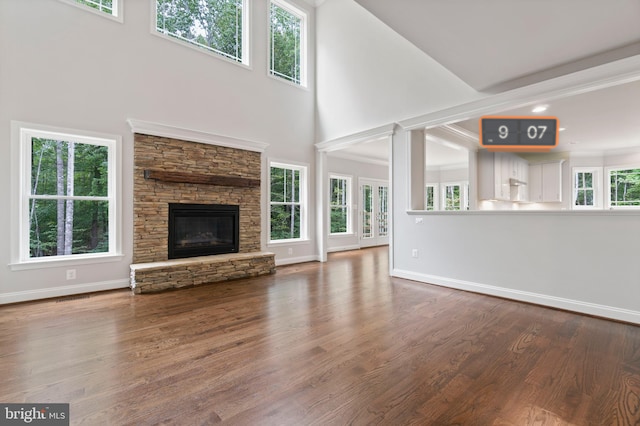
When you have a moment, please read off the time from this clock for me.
9:07
